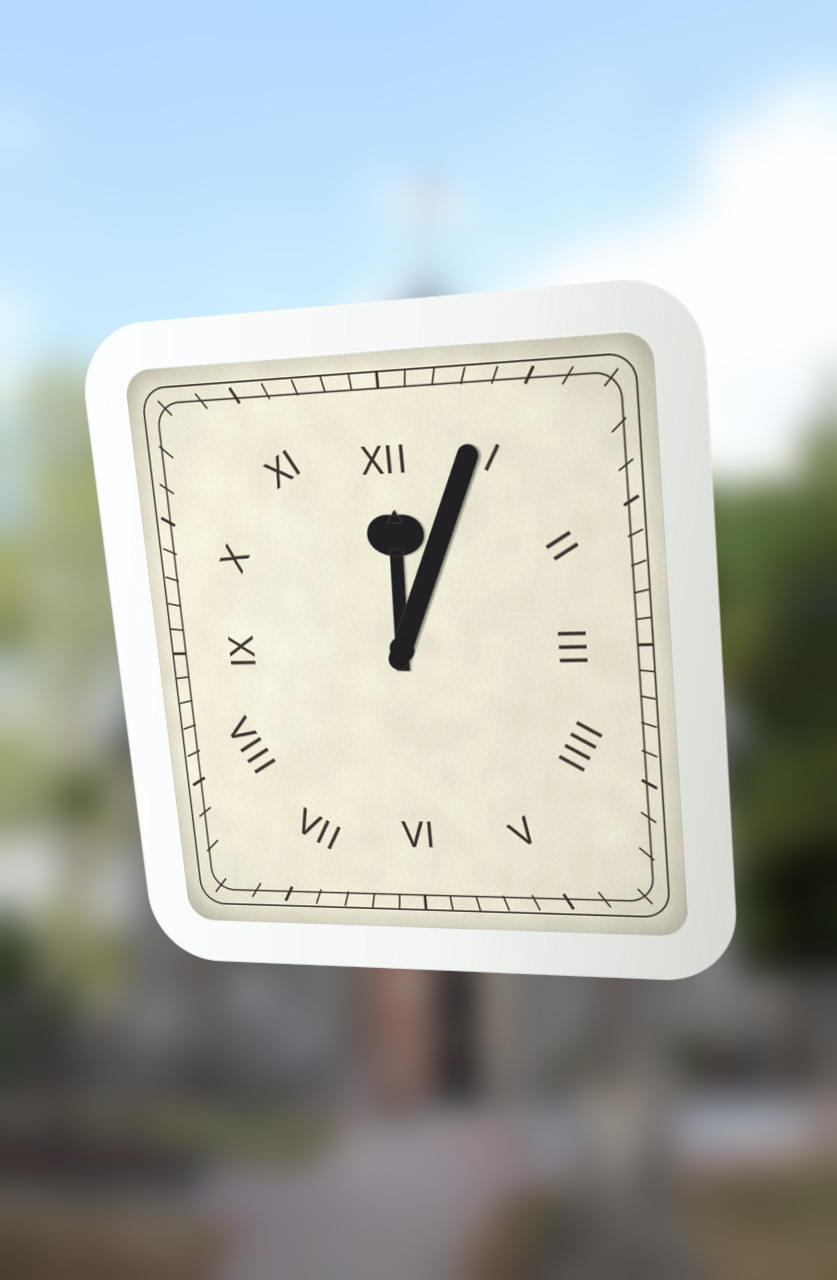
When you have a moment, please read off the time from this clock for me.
12:04
